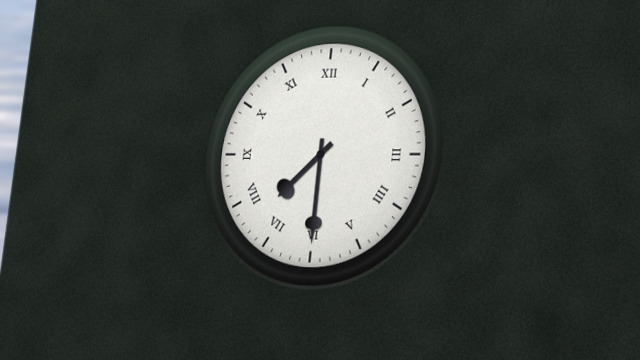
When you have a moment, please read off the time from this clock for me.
7:30
